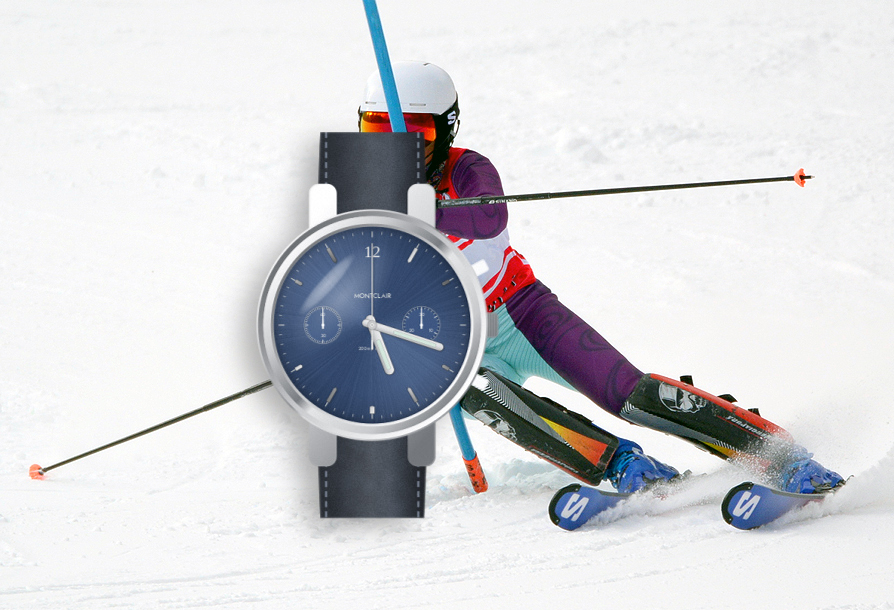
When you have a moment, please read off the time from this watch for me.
5:18
